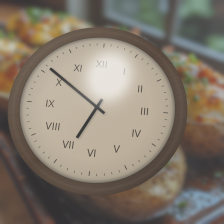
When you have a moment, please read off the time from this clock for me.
6:51
